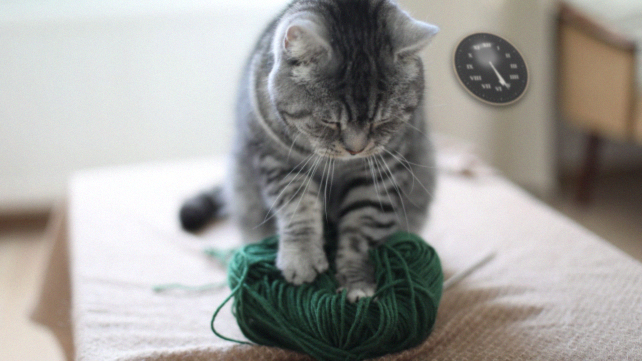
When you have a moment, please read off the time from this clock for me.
5:26
